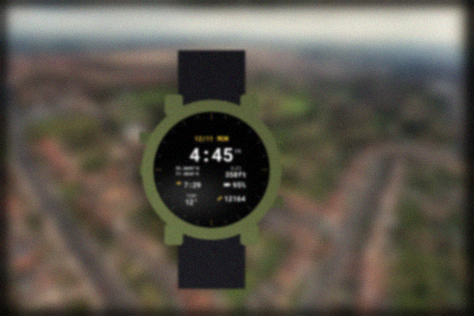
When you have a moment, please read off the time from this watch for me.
4:45
